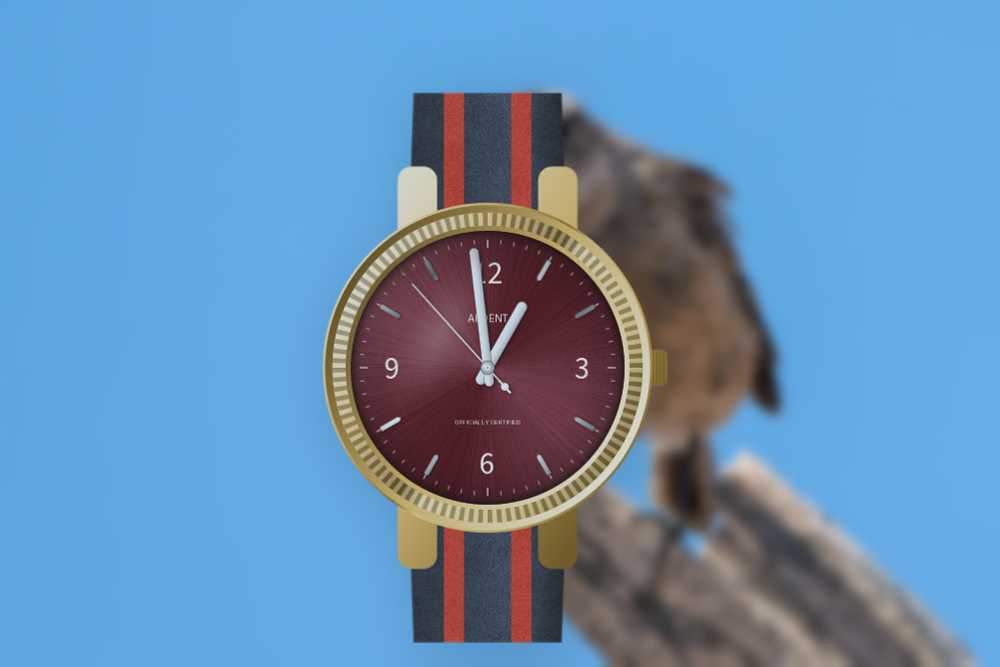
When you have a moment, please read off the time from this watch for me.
12:58:53
